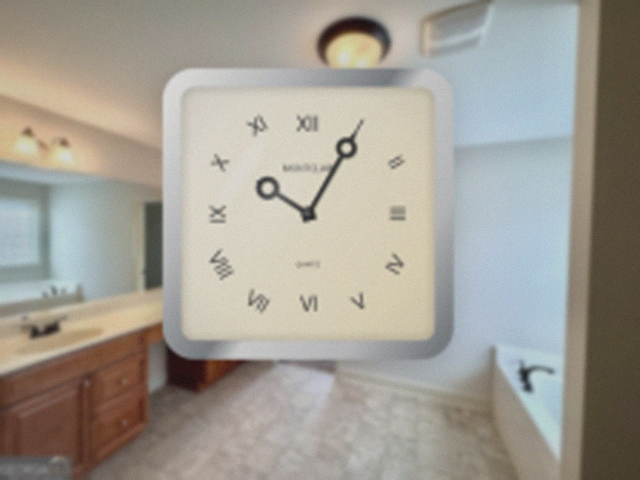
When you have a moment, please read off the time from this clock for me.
10:05
